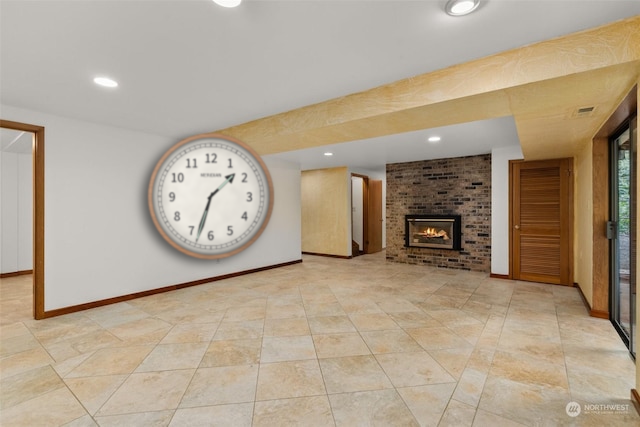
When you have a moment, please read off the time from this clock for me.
1:33
